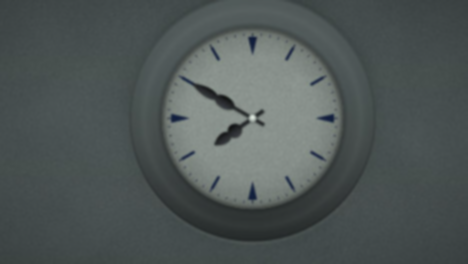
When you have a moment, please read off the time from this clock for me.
7:50
